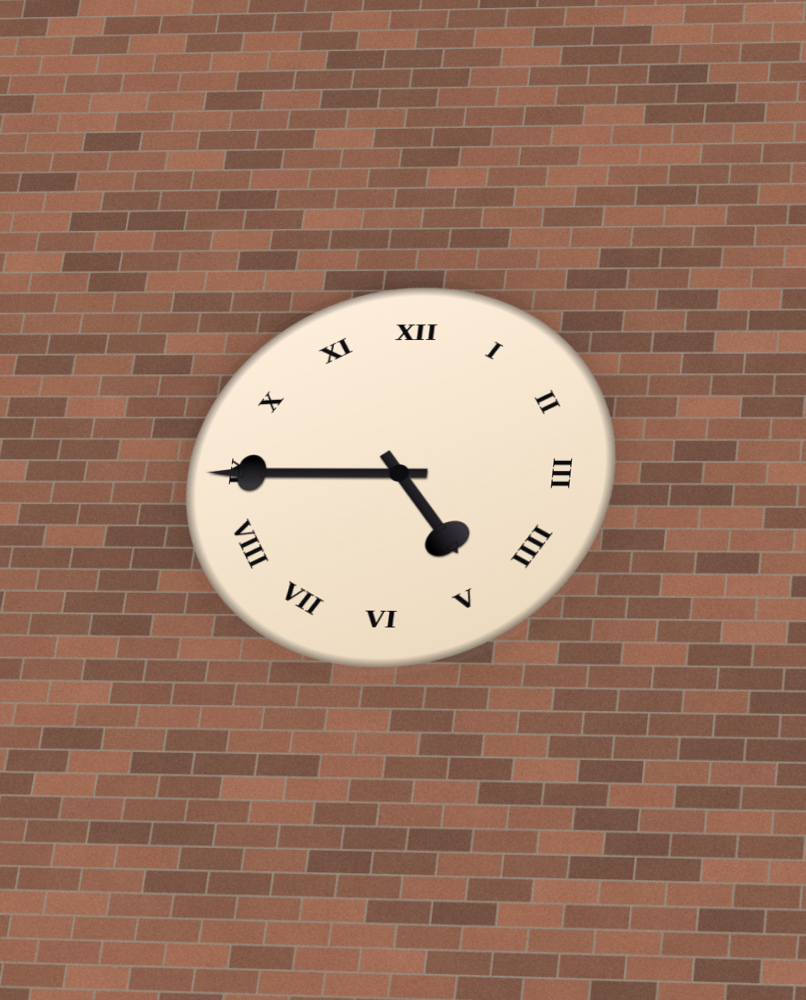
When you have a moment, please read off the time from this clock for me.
4:45
